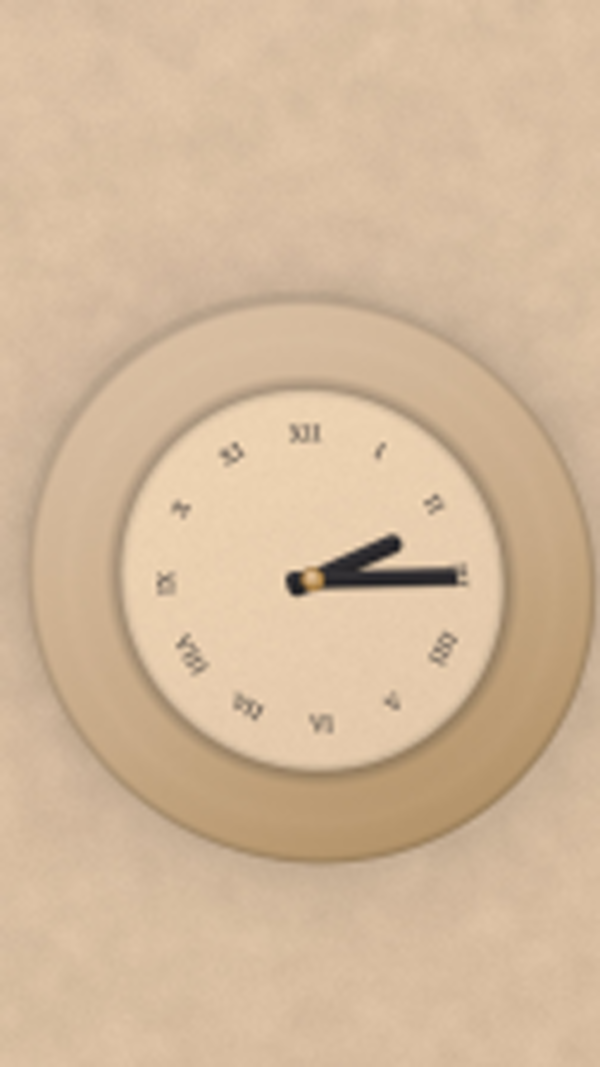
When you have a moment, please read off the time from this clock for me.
2:15
